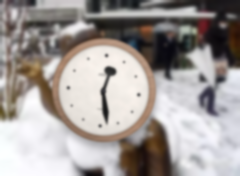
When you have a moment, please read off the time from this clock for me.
12:28
